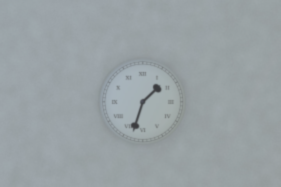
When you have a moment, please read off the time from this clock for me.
1:33
